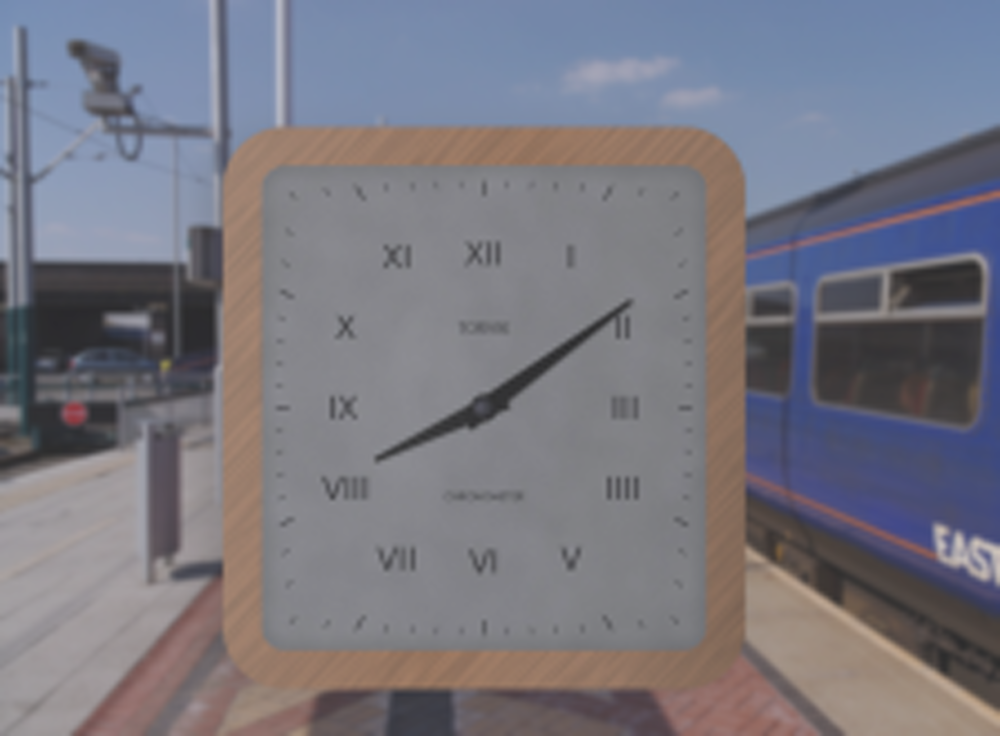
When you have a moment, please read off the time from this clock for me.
8:09
